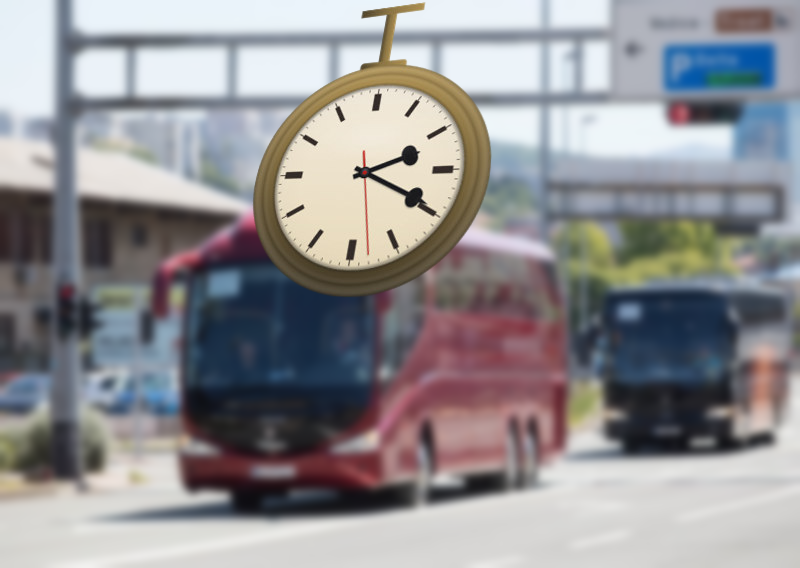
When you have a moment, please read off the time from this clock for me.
2:19:28
